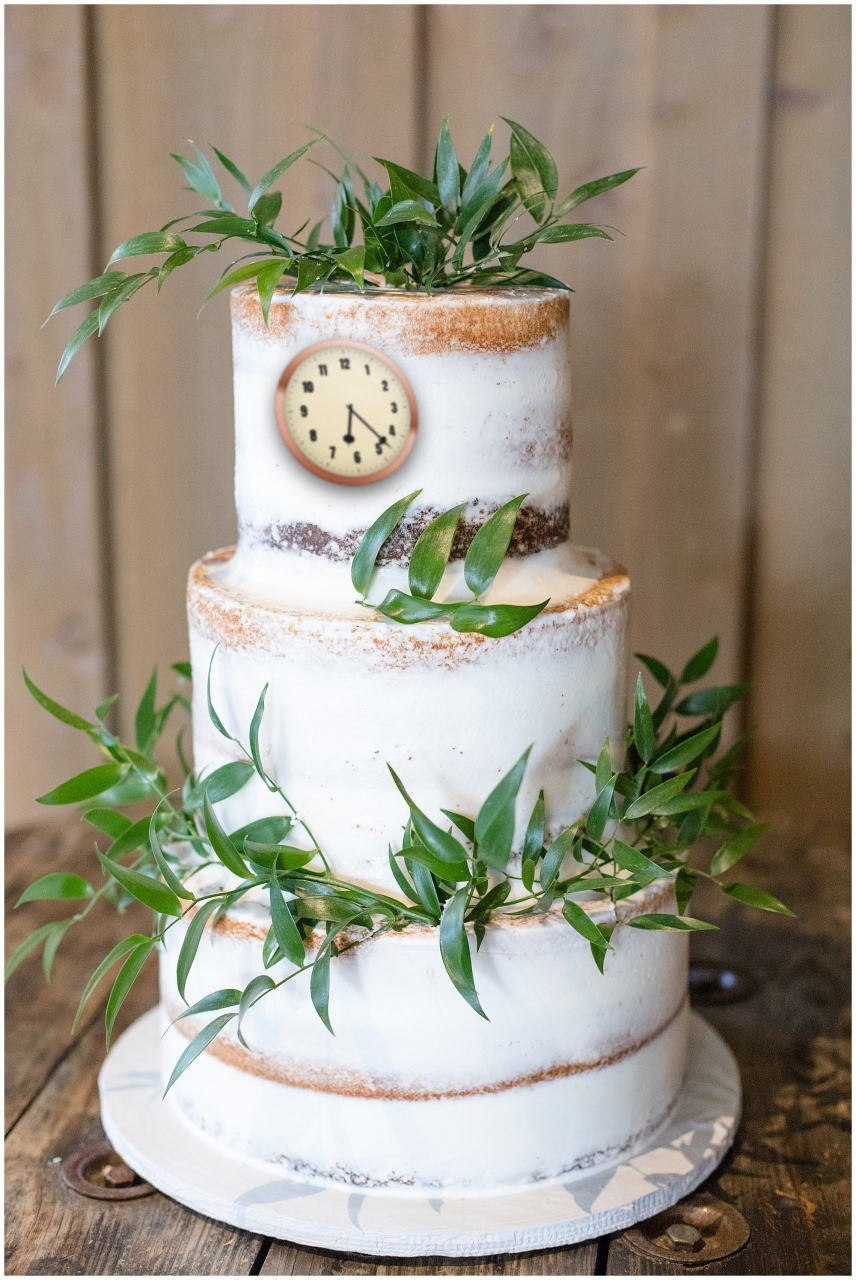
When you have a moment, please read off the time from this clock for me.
6:23
